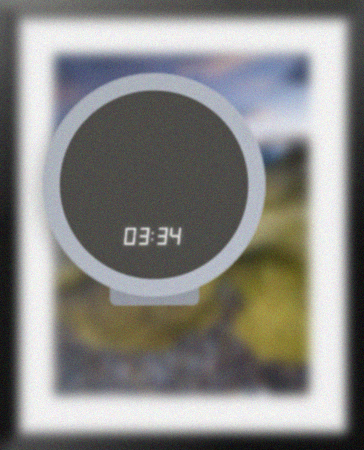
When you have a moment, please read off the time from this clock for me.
3:34
